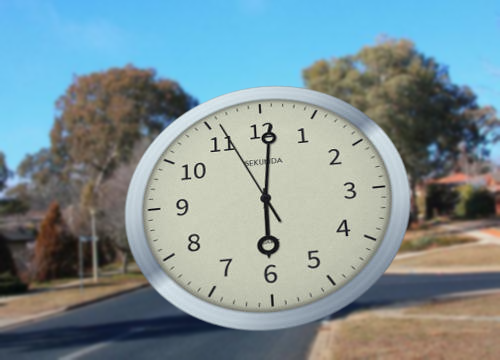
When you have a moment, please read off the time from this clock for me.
6:00:56
